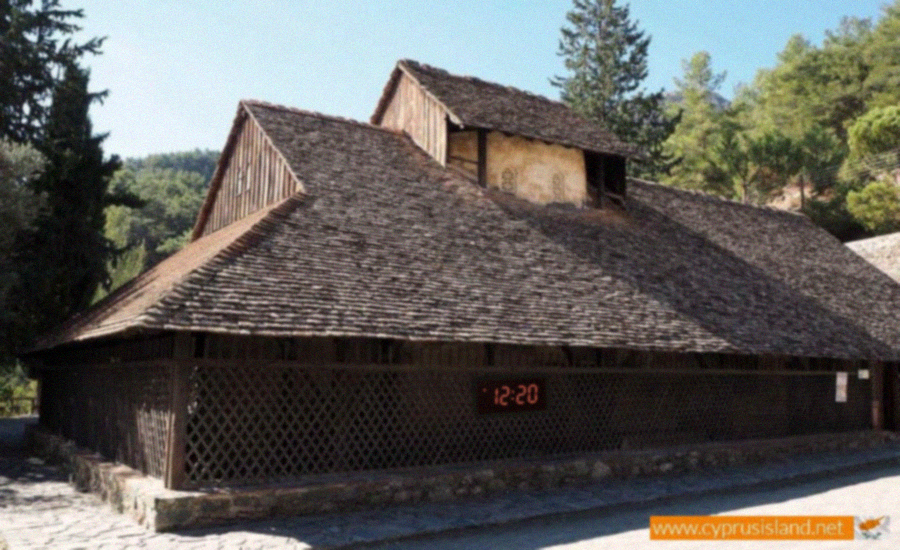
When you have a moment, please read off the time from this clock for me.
12:20
